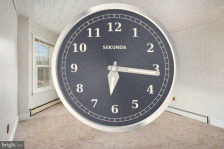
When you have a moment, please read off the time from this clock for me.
6:16
